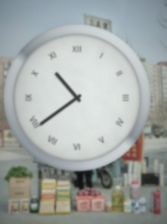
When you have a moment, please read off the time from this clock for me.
10:39
